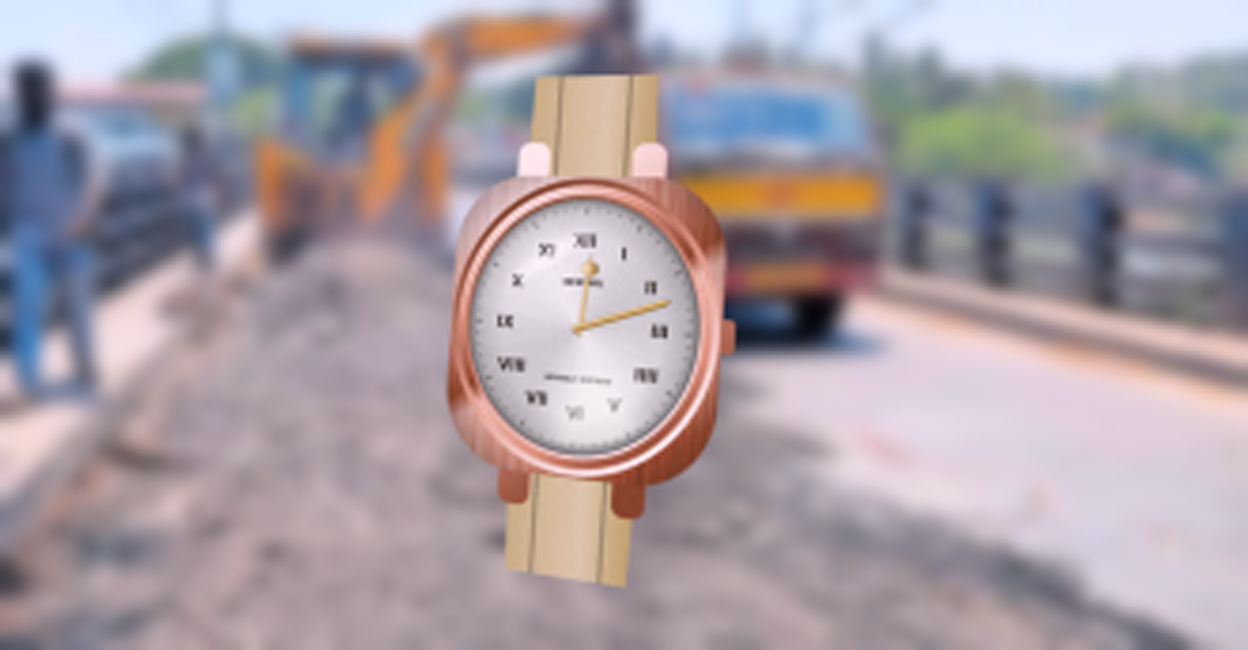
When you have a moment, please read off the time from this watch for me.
12:12
